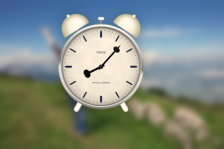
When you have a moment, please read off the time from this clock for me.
8:07
